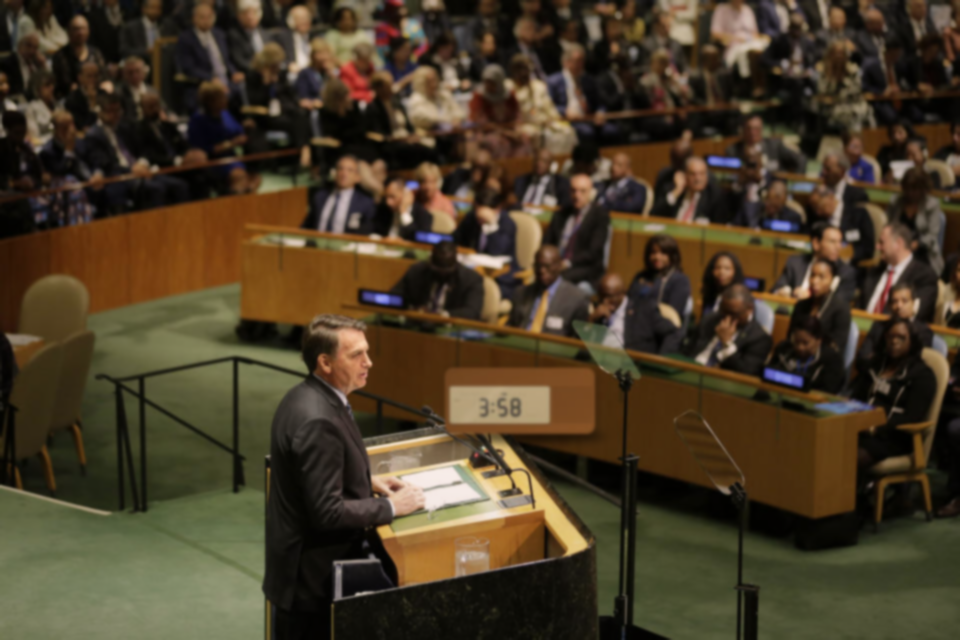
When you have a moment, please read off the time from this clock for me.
3:58
